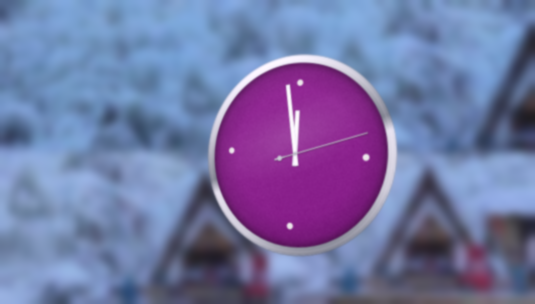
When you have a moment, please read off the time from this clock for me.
11:58:12
